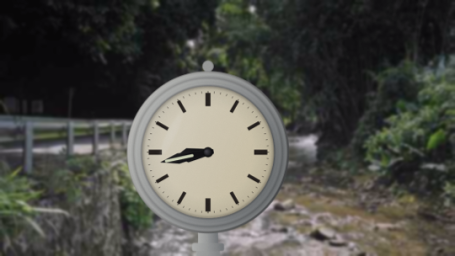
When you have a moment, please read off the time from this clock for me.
8:43
